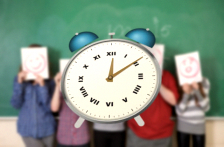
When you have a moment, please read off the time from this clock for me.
12:09
